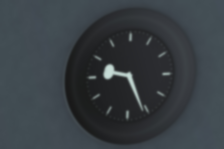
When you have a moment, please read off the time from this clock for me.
9:26
